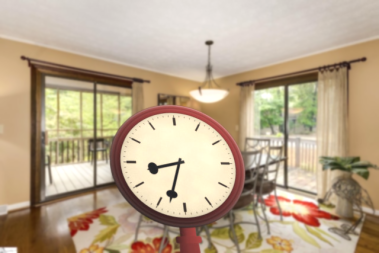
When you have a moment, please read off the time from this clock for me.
8:33
